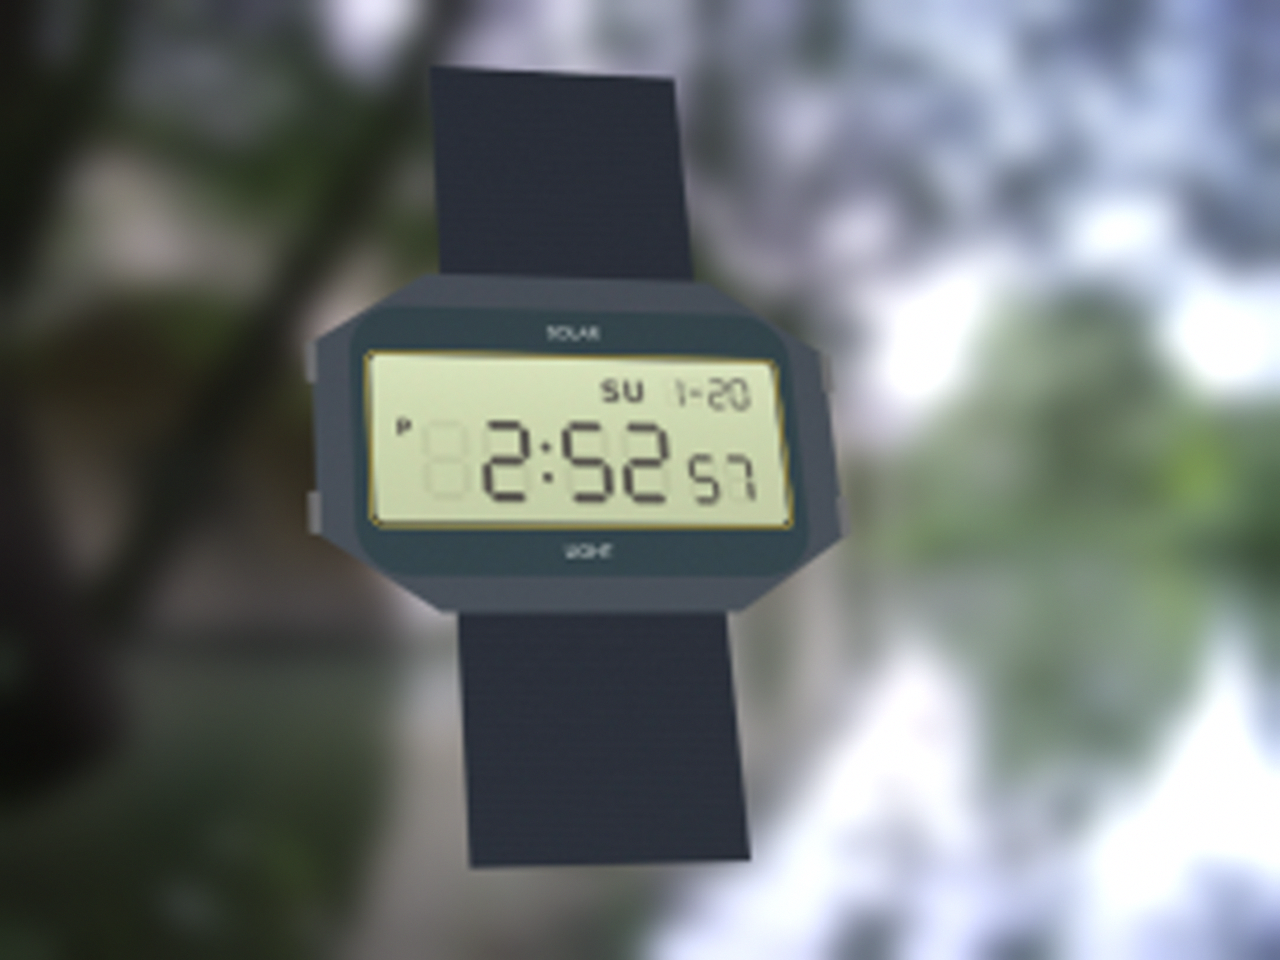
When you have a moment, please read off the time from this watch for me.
2:52:57
